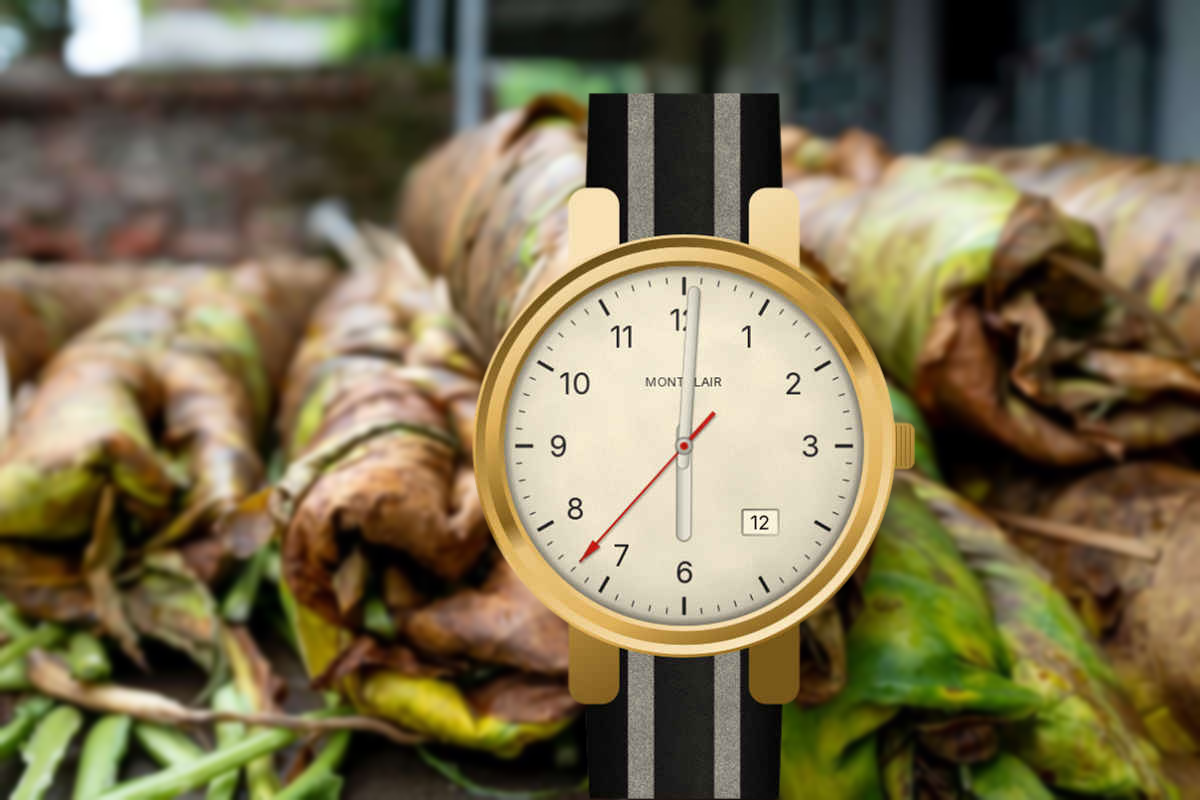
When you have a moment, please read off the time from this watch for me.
6:00:37
